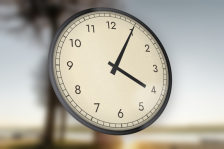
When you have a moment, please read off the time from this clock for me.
4:05
